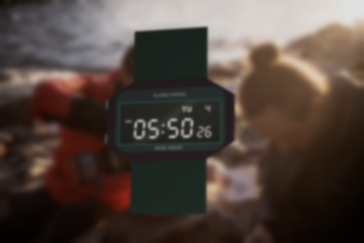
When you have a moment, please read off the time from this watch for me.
5:50
